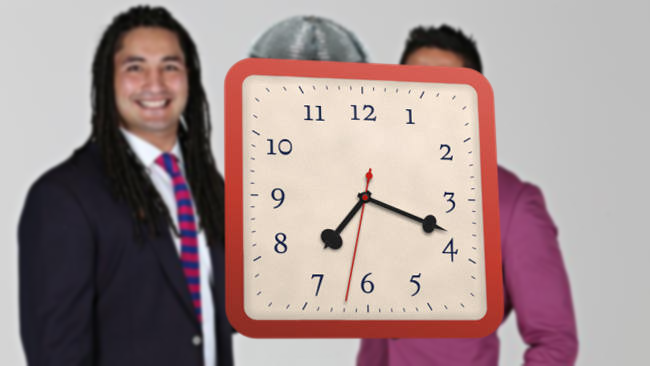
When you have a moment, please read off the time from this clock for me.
7:18:32
